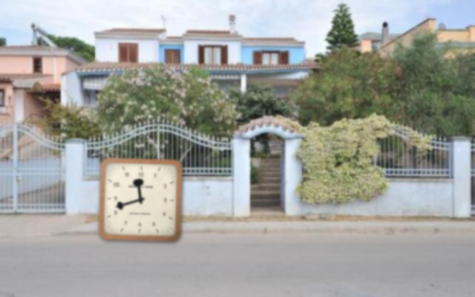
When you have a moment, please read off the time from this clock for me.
11:42
